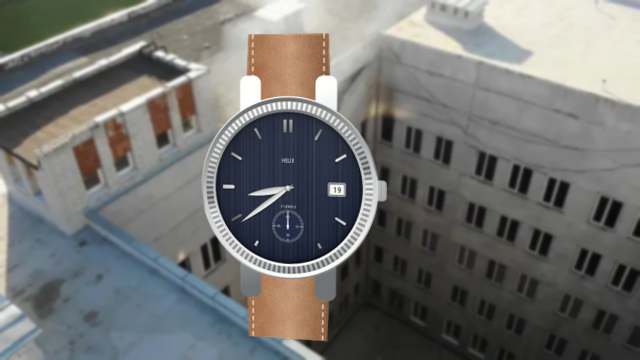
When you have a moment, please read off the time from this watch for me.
8:39
